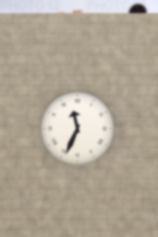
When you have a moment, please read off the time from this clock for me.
11:34
